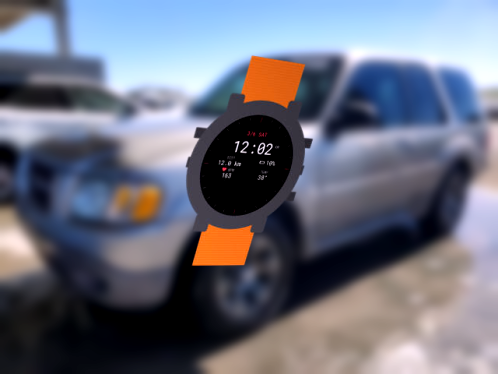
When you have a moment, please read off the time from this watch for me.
12:02
